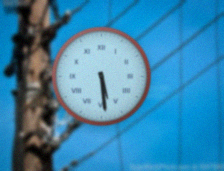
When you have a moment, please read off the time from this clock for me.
5:29
